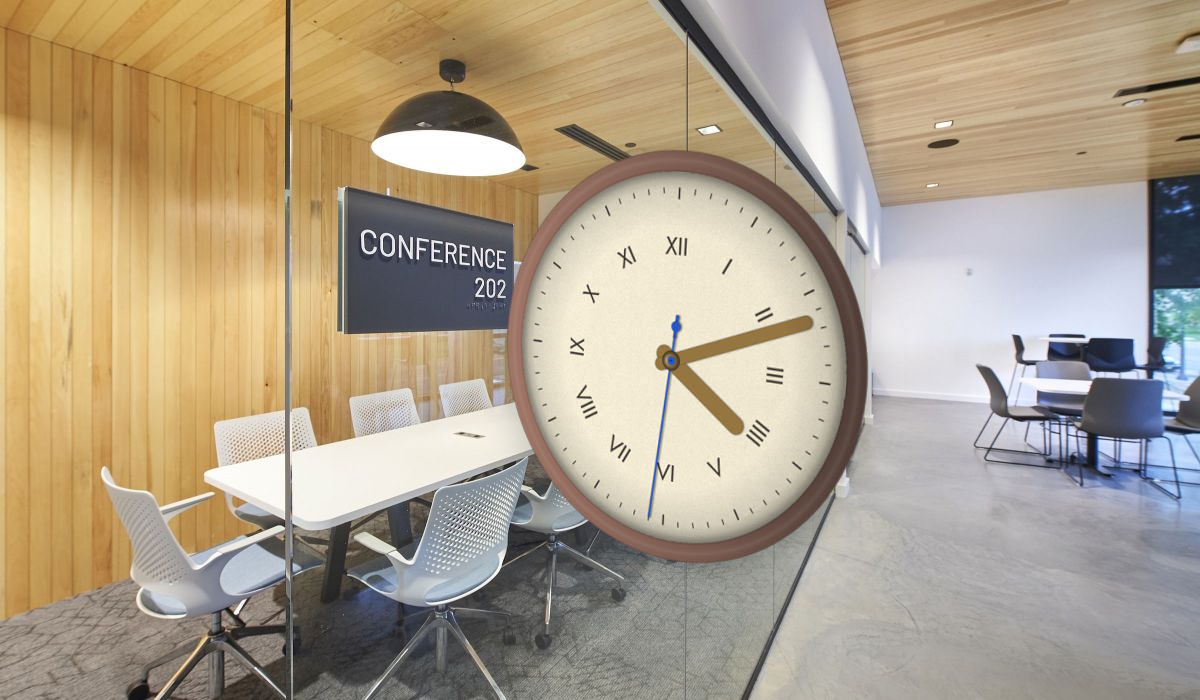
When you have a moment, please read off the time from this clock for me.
4:11:31
